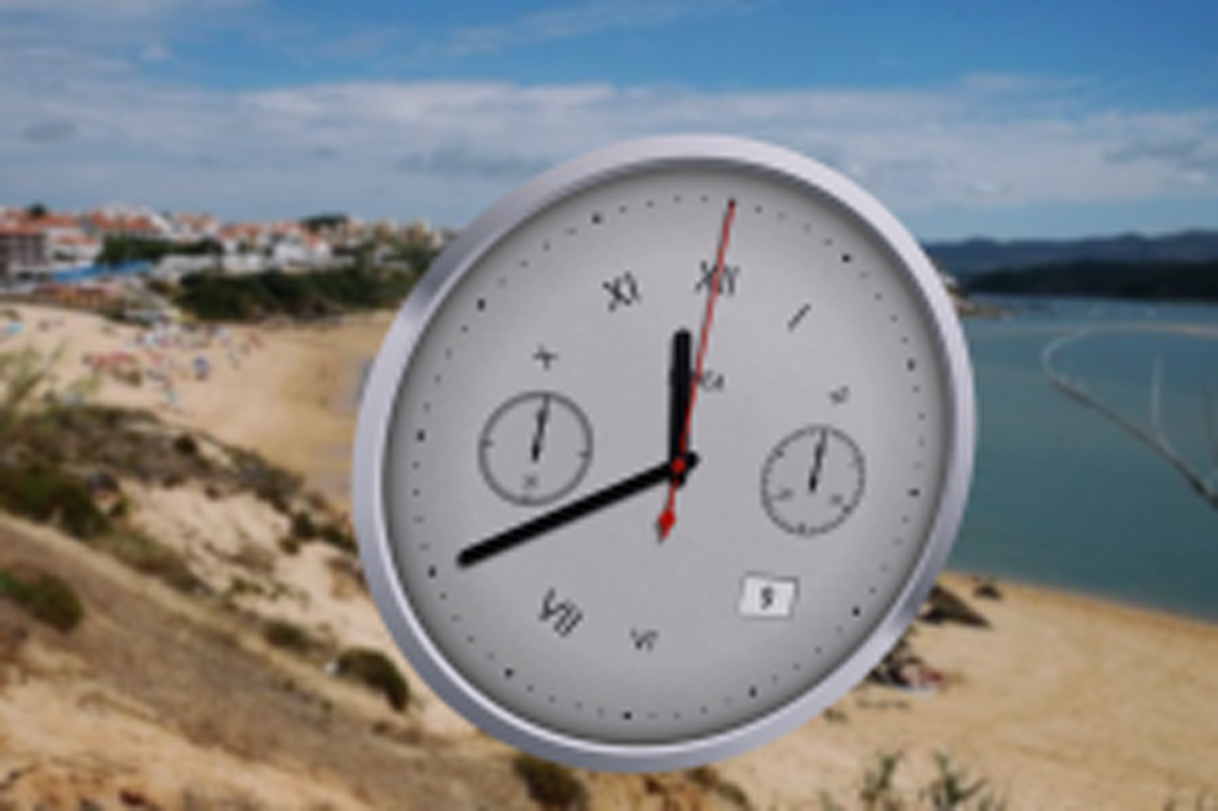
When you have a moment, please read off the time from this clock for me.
11:40
